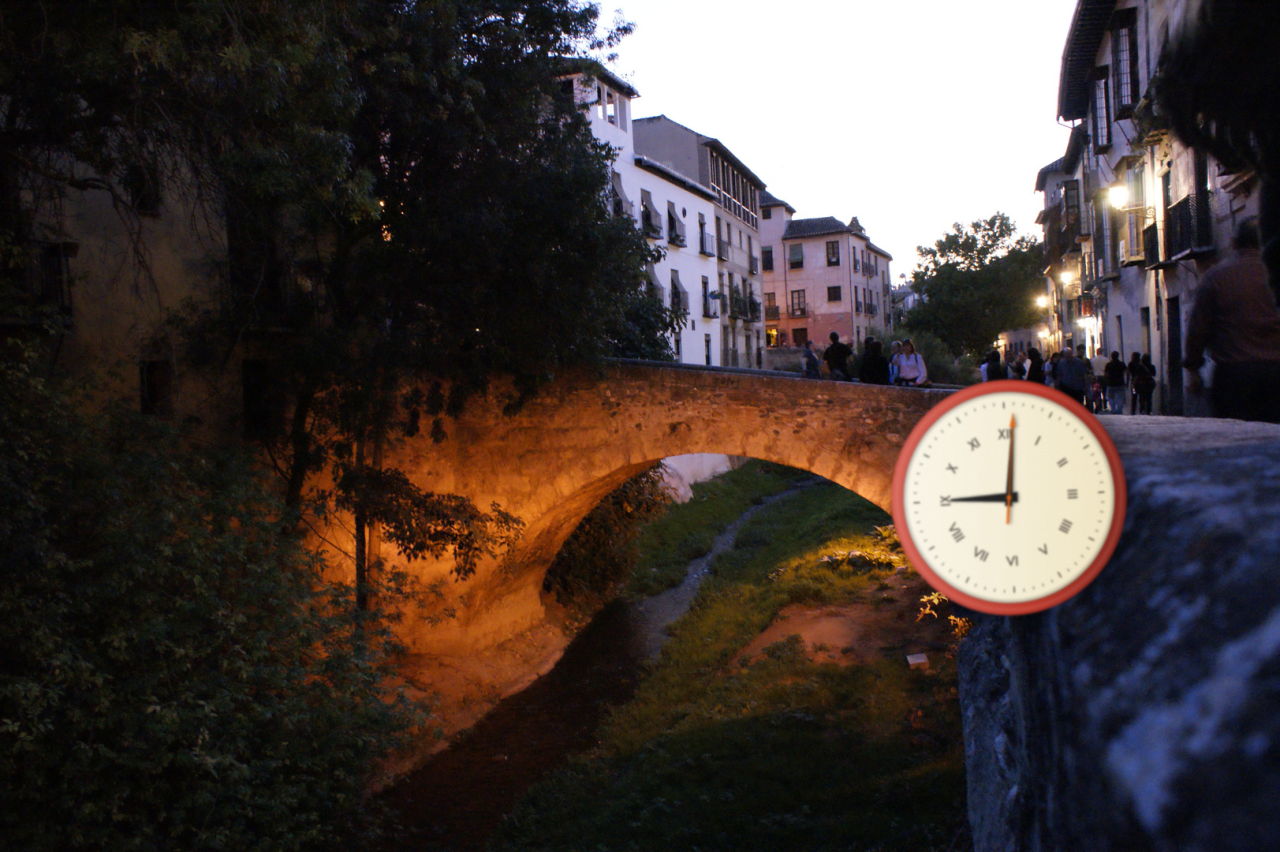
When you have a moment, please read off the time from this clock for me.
9:01:01
